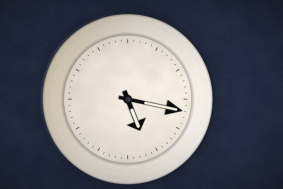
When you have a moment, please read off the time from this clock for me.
5:17
